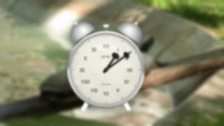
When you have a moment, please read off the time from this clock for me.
1:09
